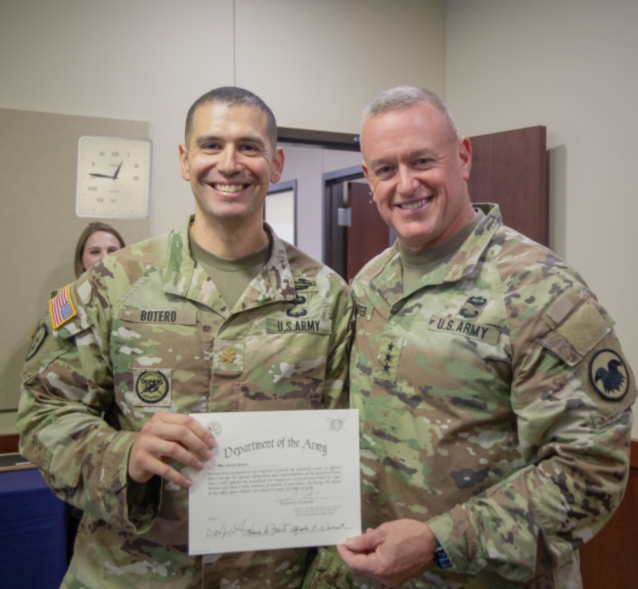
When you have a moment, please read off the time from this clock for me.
12:46
